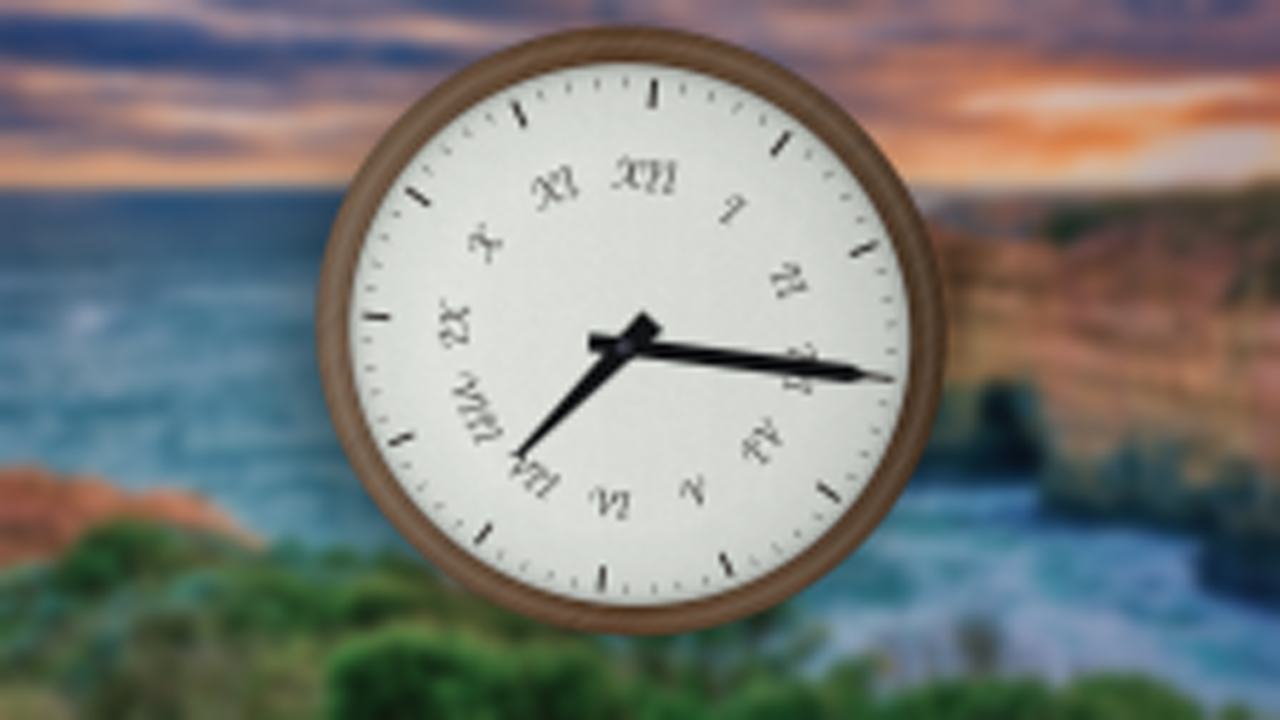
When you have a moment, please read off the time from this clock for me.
7:15
